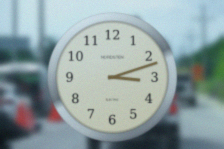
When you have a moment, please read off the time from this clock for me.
3:12
